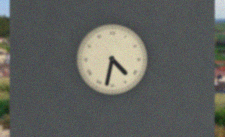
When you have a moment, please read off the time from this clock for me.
4:32
